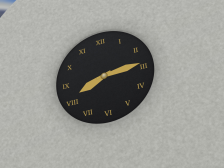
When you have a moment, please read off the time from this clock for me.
8:14
